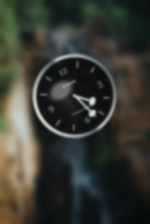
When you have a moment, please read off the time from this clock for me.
4:27
